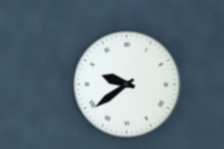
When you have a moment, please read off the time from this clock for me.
9:39
